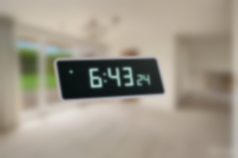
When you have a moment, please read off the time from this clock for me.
6:43
